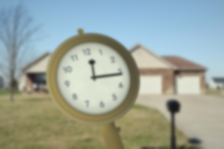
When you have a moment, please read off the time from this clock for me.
12:16
